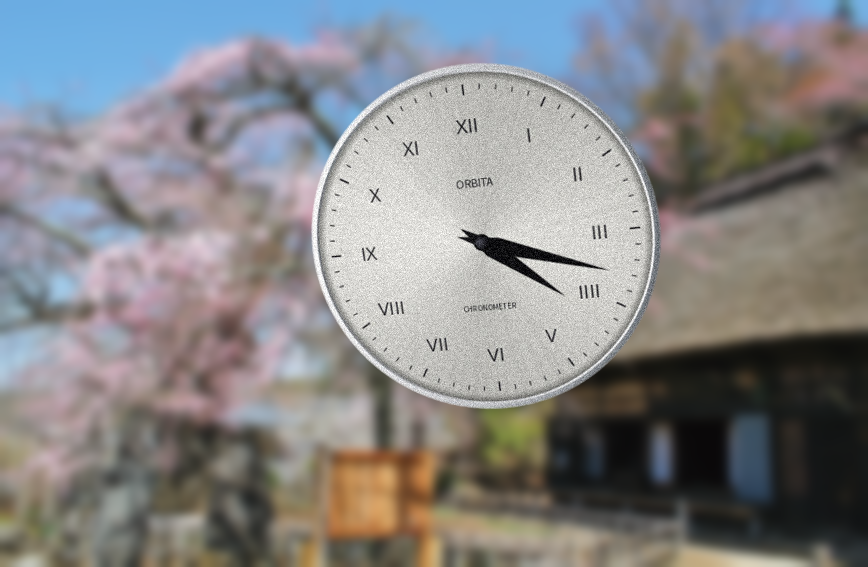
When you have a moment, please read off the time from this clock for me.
4:18
